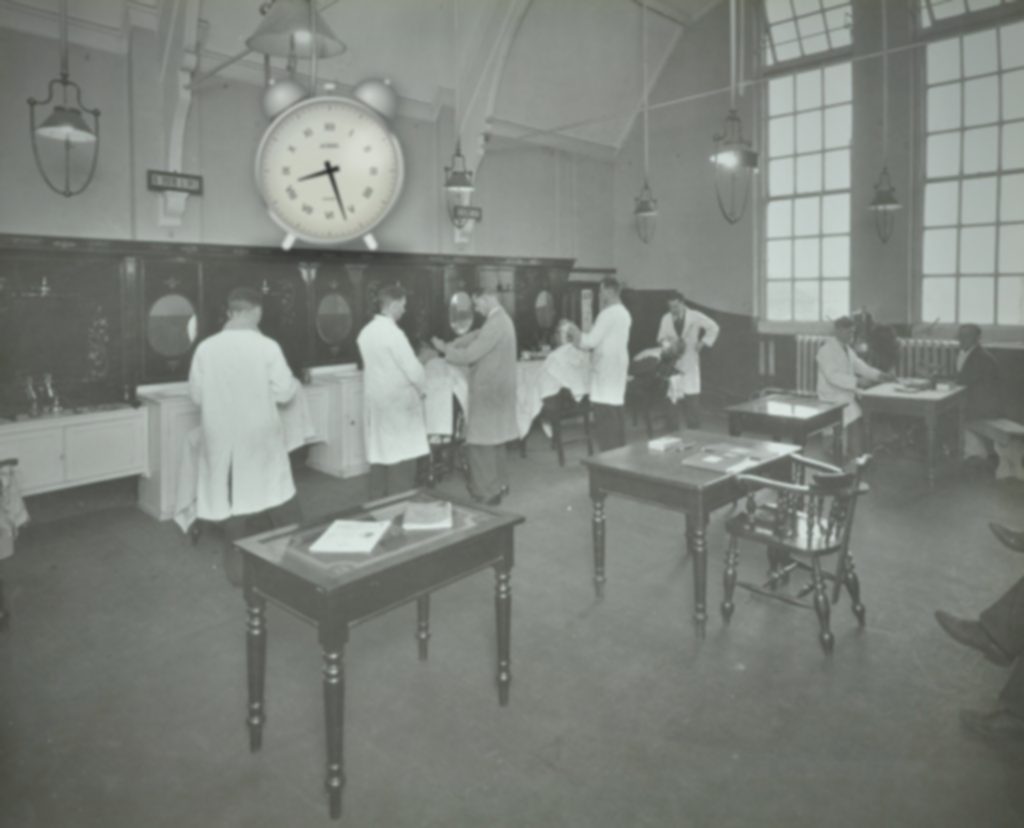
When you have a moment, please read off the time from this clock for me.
8:27
